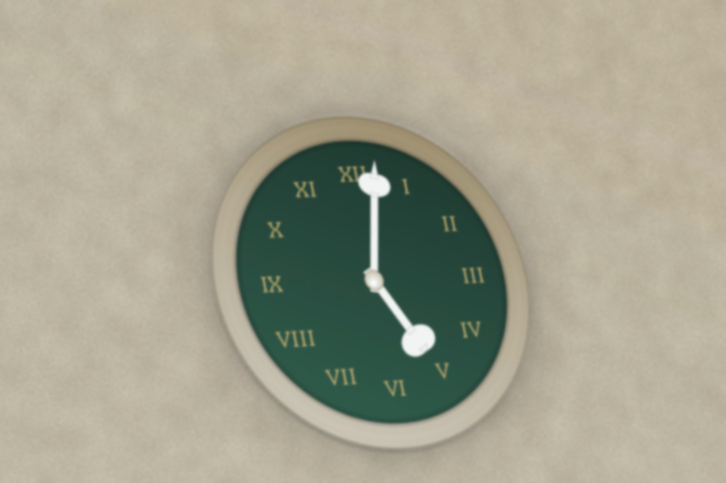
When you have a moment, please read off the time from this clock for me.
5:02
